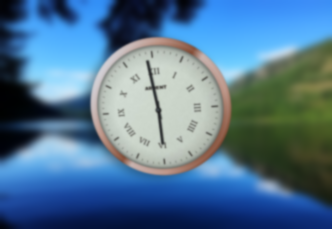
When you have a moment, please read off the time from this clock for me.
5:59
